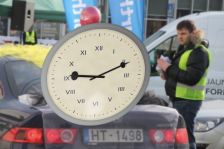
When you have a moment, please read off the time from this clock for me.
9:11
